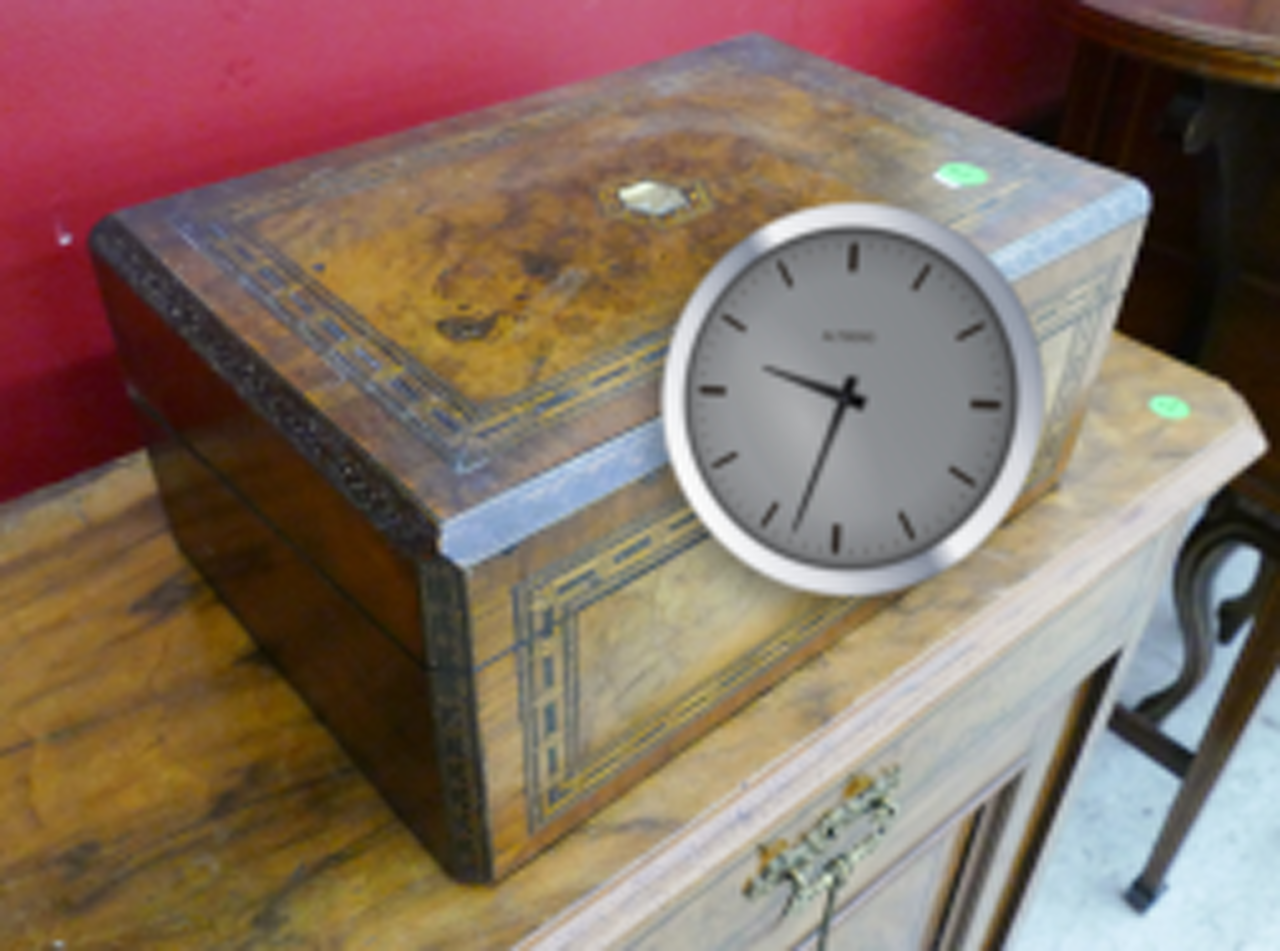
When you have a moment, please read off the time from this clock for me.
9:33
